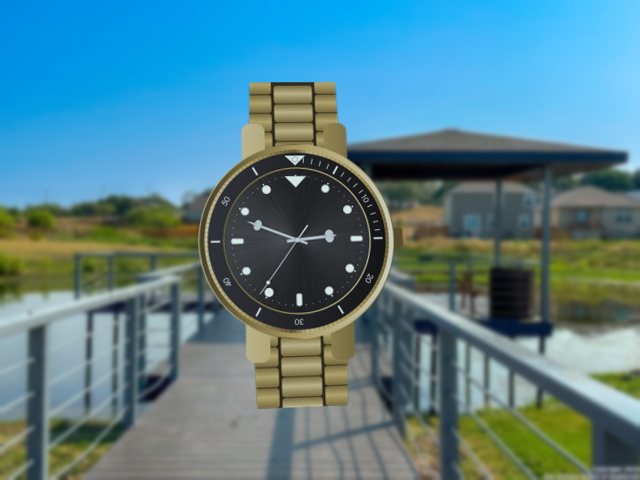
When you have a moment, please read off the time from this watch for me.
2:48:36
